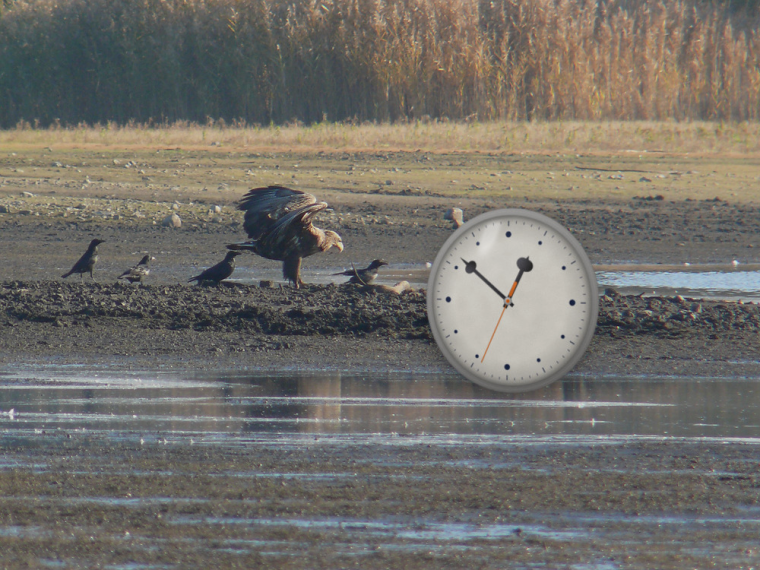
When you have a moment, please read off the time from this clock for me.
12:51:34
